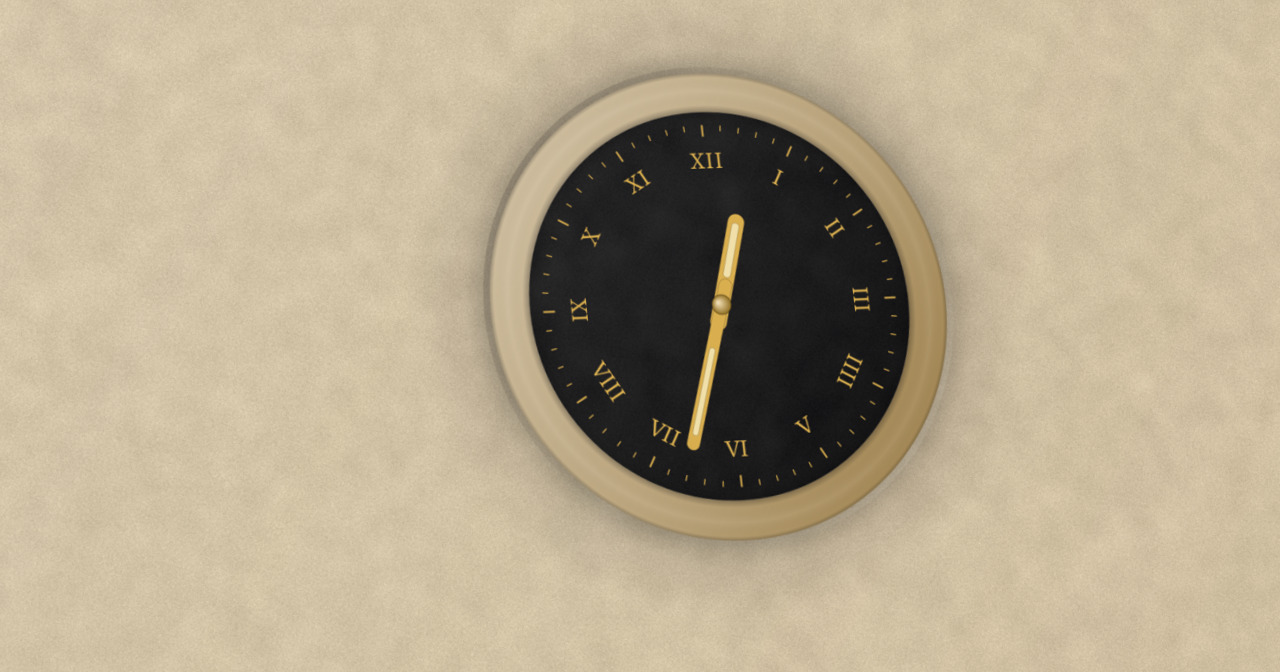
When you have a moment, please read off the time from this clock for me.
12:33
